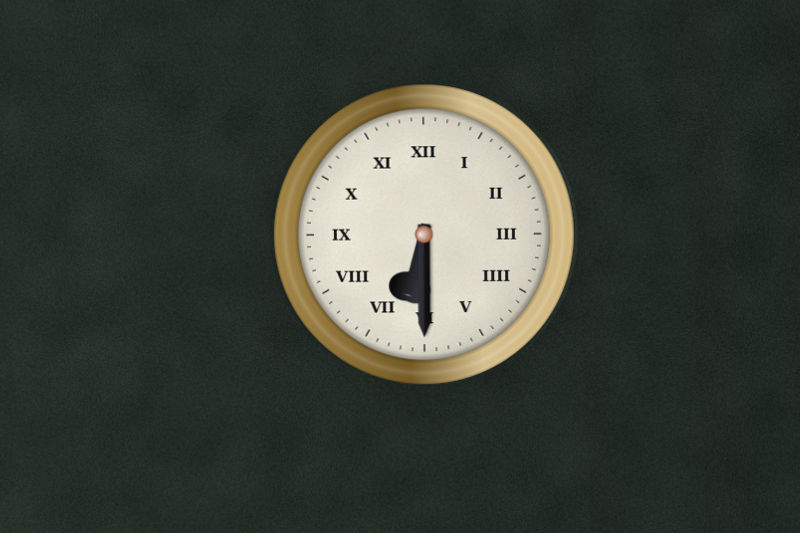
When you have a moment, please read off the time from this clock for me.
6:30
